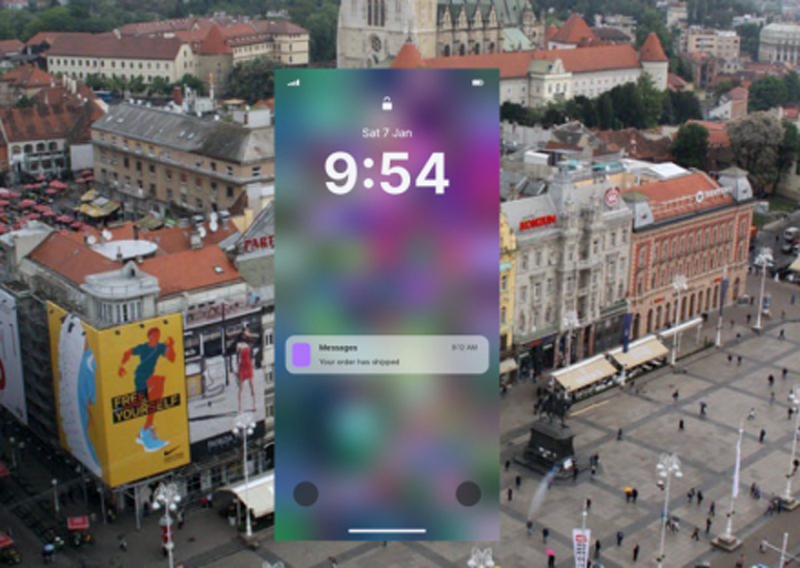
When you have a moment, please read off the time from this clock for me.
9:54
